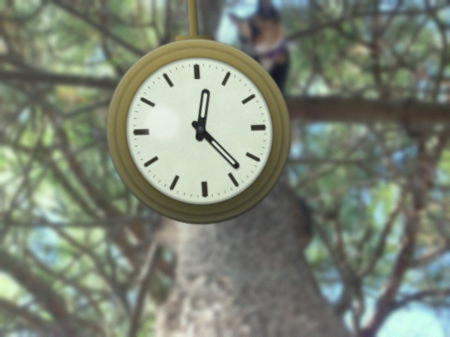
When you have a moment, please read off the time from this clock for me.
12:23
